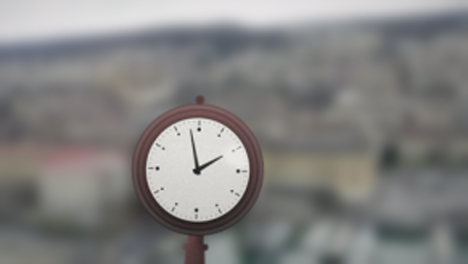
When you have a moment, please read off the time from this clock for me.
1:58
